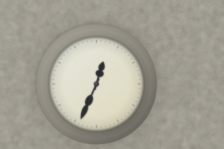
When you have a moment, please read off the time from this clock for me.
12:34
